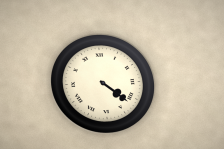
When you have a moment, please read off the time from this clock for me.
4:22
